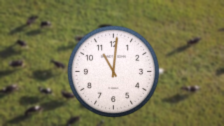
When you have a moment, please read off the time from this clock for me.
11:01
